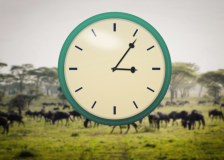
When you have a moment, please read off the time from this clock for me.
3:06
